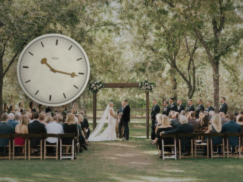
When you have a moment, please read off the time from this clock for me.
10:16
